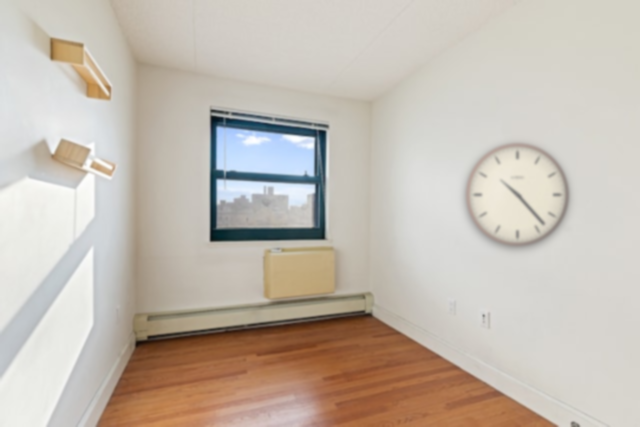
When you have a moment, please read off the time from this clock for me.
10:23
